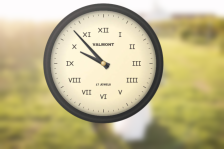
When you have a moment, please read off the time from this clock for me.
9:53
